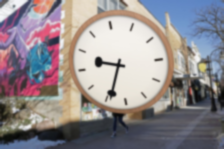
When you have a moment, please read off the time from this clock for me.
9:34
